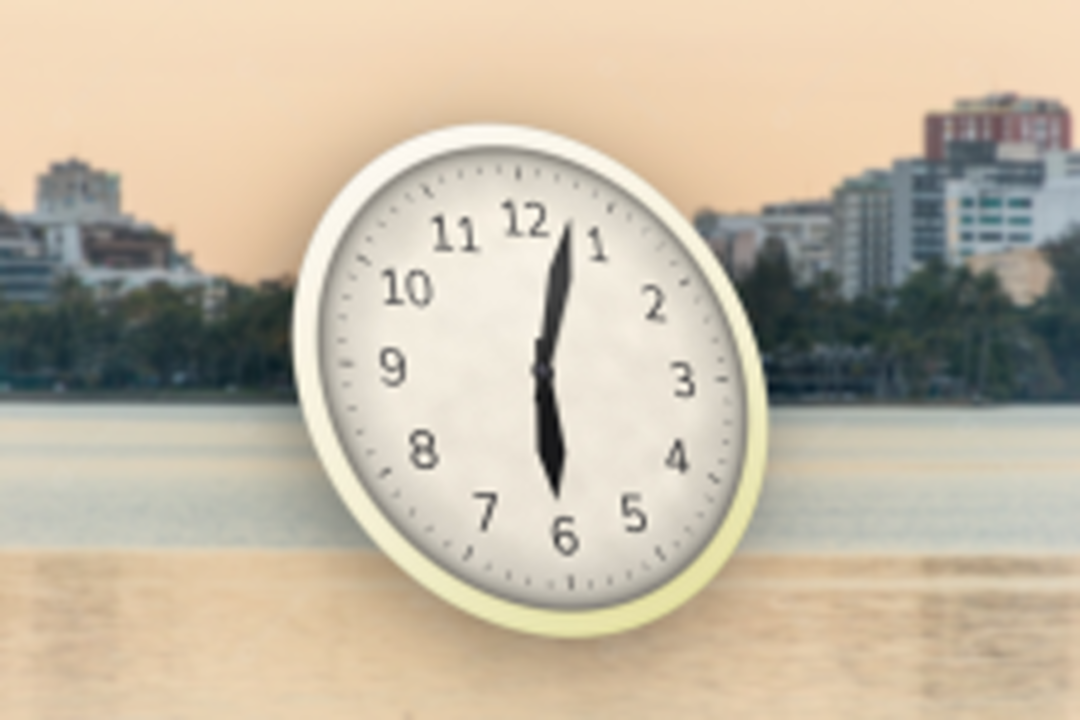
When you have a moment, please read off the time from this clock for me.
6:03
